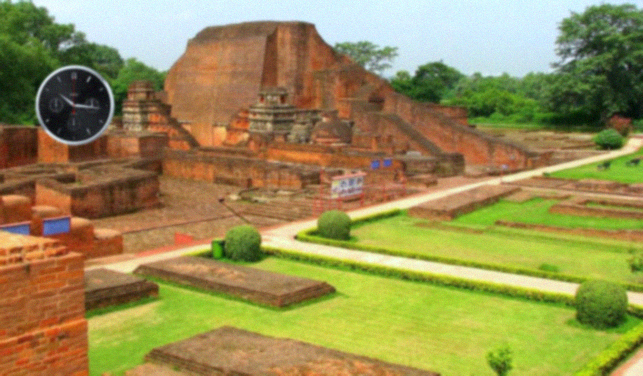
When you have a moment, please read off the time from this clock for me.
10:16
